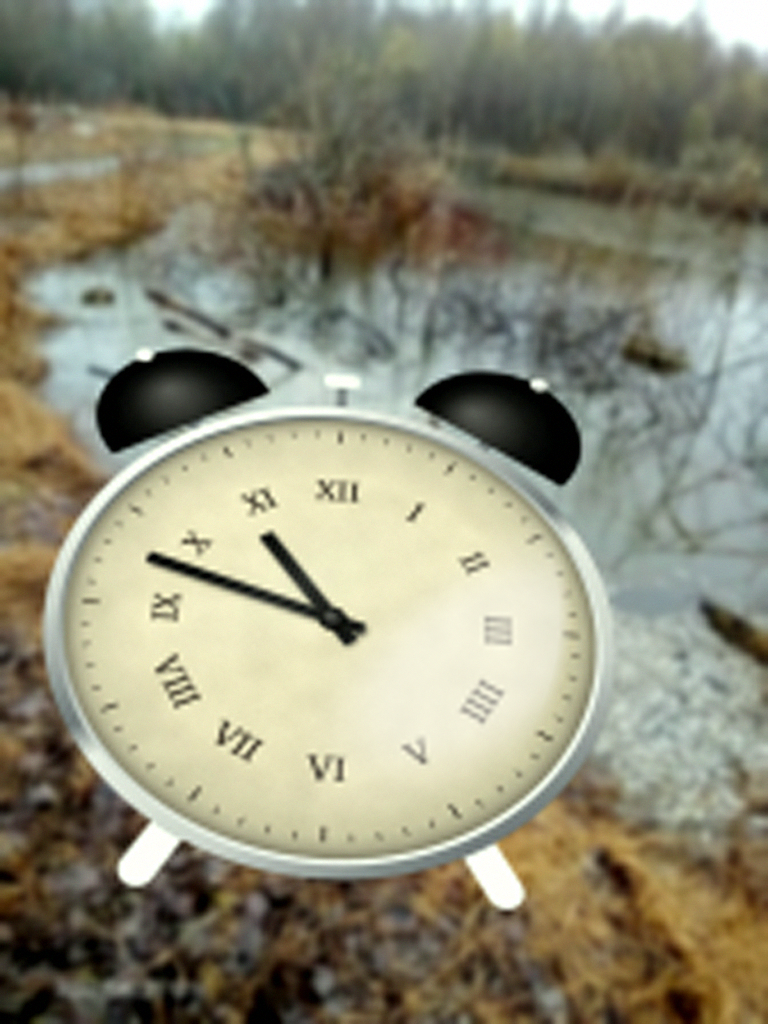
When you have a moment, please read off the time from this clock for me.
10:48
